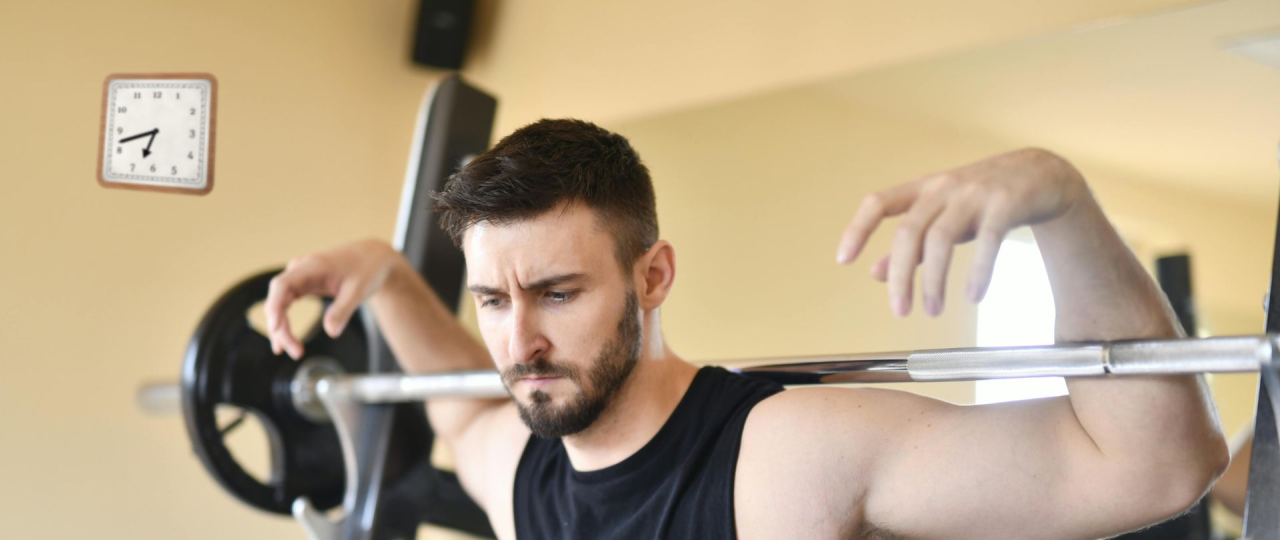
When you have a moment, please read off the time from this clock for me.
6:42
